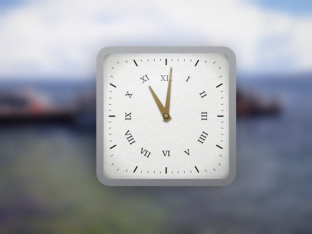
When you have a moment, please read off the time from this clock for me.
11:01
